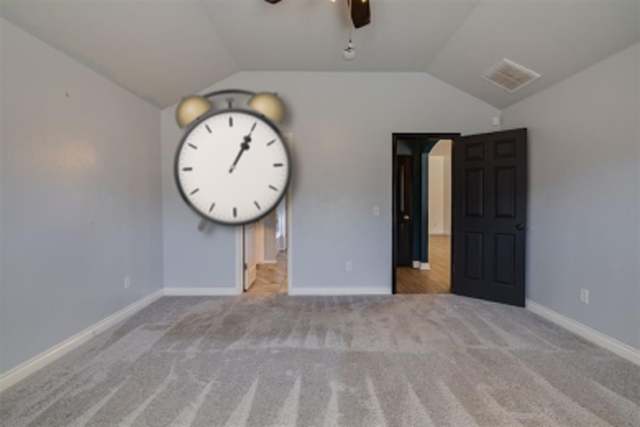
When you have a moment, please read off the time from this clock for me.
1:05
